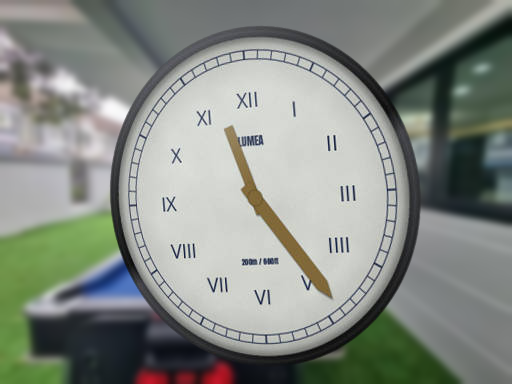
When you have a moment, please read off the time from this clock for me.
11:24
